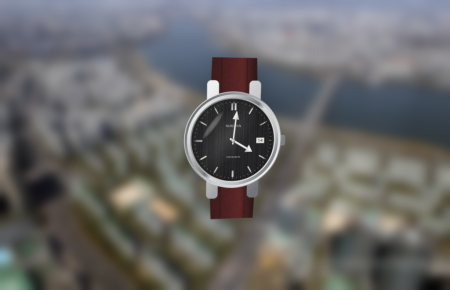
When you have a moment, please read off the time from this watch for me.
4:01
